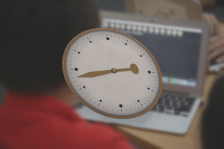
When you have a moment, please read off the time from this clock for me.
2:43
